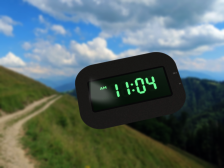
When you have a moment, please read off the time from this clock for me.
11:04
